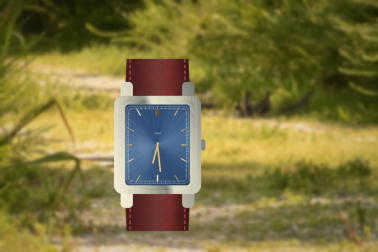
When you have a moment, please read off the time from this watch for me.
6:29
